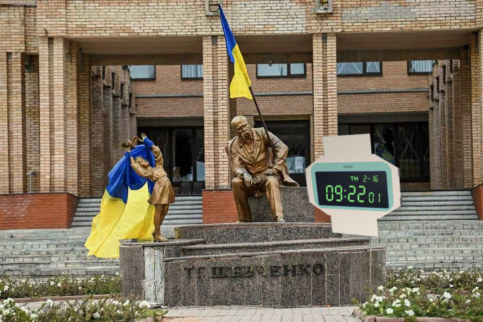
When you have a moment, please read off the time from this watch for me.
9:22:01
